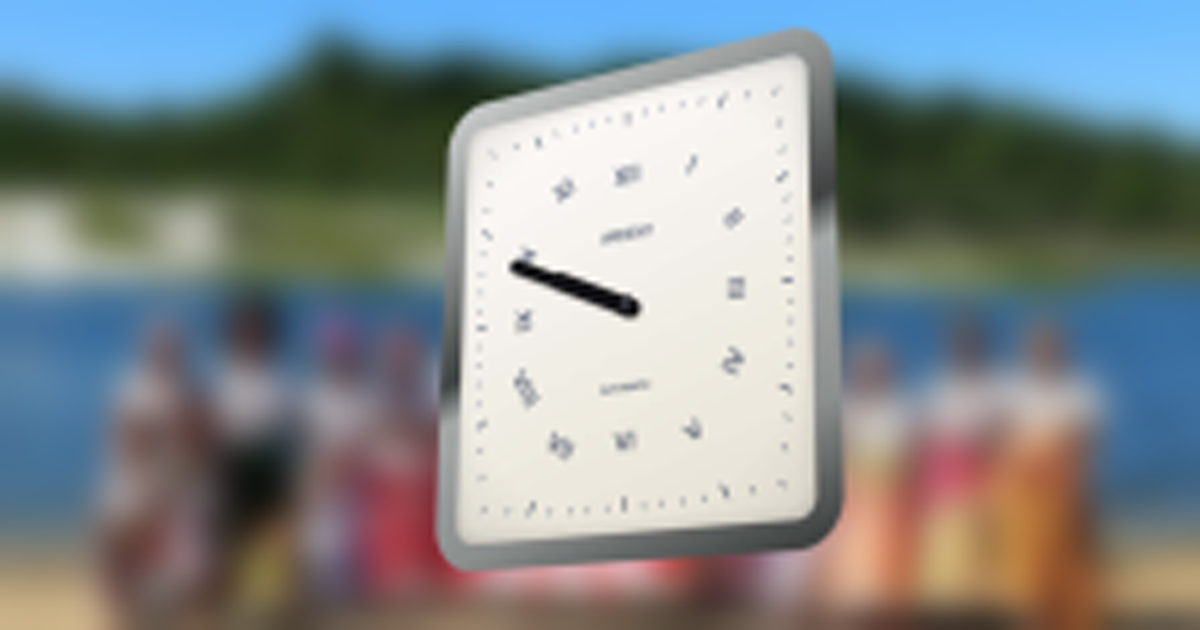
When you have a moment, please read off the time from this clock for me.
9:49
